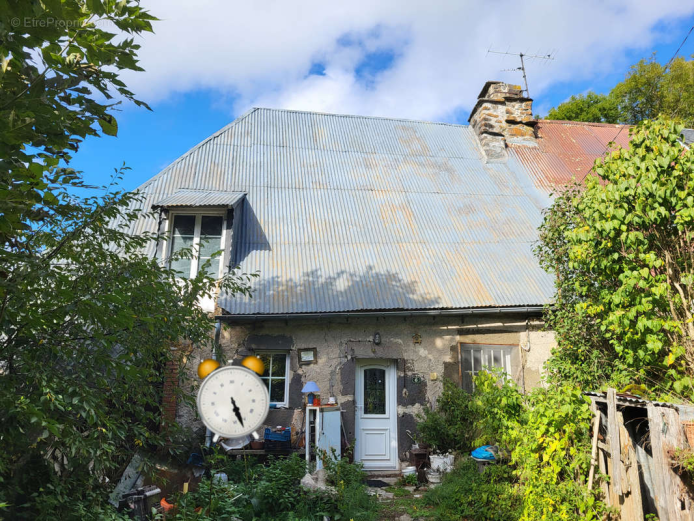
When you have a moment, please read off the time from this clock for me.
5:27
